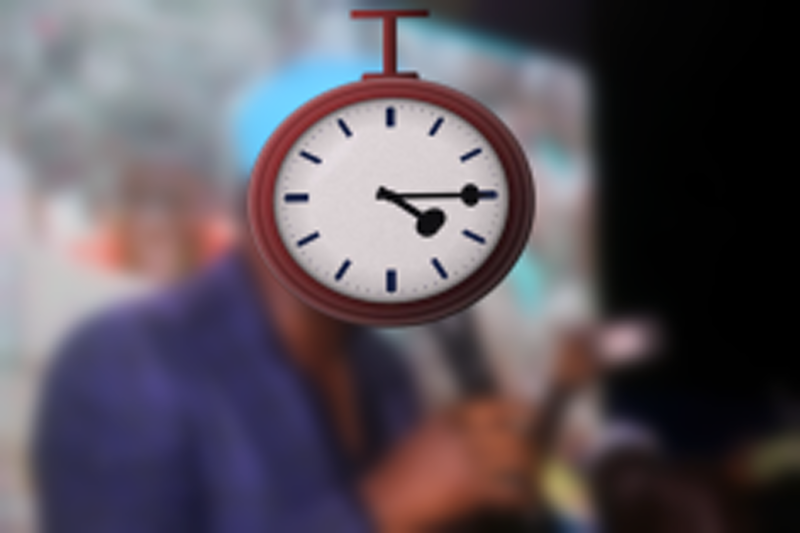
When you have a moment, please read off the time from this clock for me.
4:15
